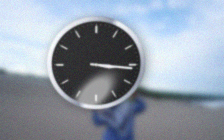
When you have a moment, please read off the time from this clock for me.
3:16
